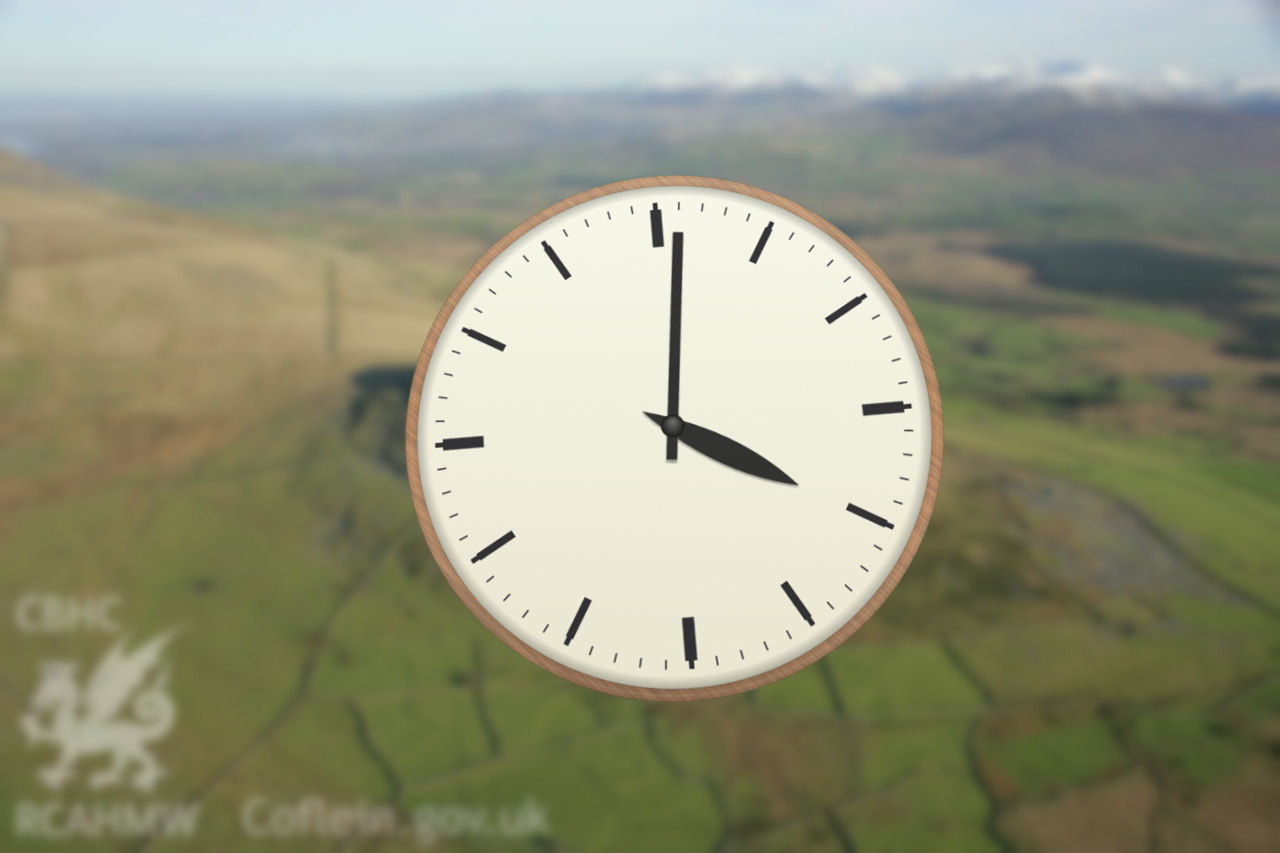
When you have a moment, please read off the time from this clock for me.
4:01
